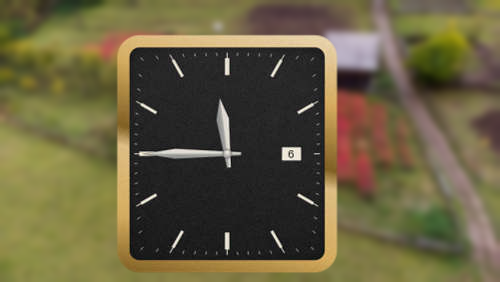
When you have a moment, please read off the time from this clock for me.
11:45
